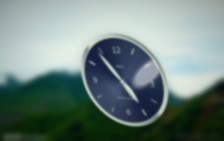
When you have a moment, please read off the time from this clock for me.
4:54
